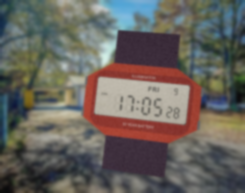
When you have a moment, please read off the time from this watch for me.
17:05:28
